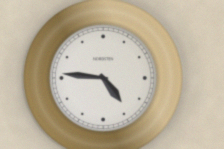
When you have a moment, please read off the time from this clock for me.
4:46
